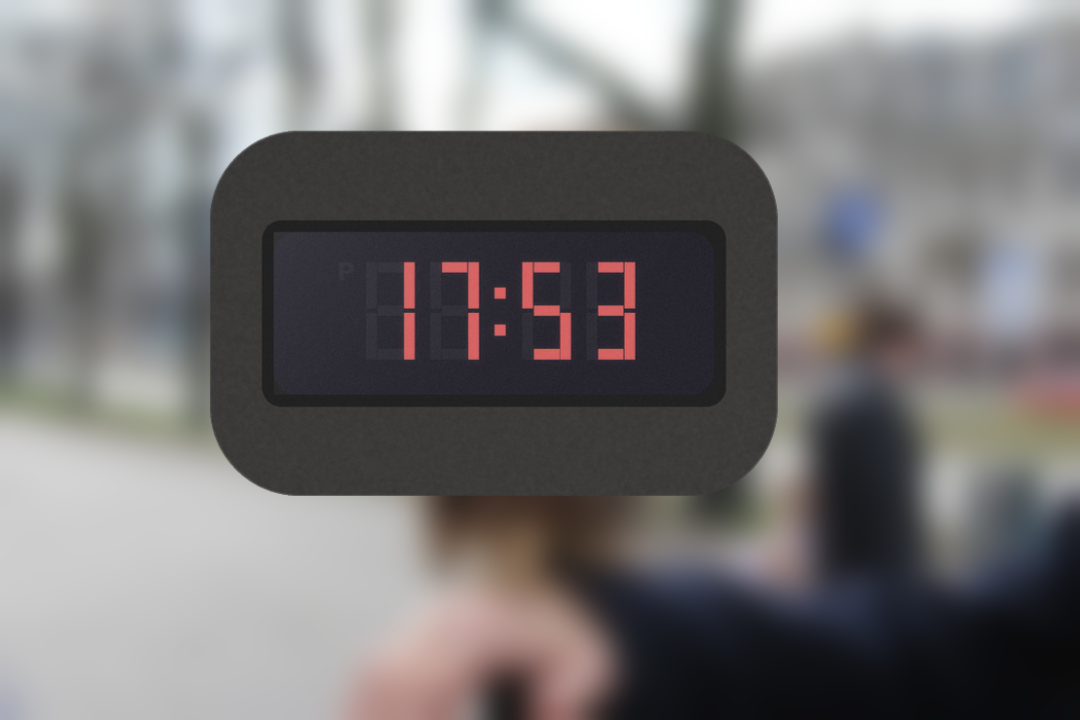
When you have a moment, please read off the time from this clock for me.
17:53
